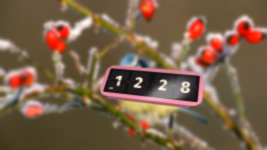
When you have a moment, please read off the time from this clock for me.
12:28
